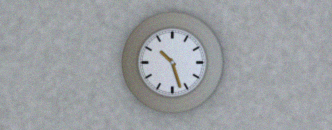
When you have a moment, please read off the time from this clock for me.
10:27
